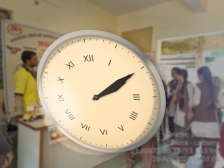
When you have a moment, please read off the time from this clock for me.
2:10
